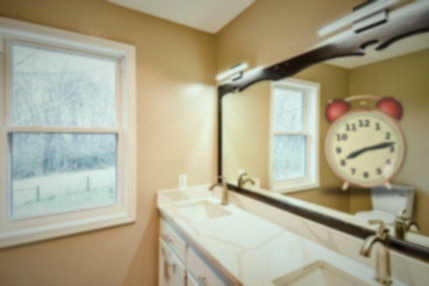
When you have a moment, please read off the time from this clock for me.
8:13
